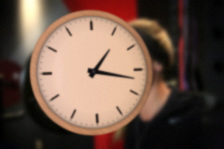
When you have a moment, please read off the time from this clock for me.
1:17
